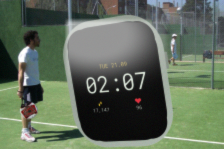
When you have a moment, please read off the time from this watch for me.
2:07
